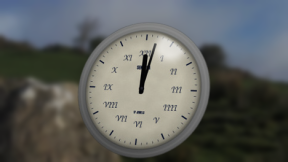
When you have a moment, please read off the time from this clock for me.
12:02
